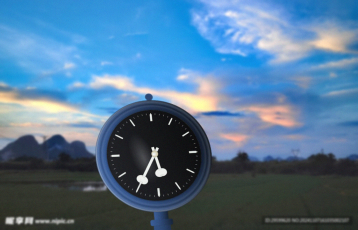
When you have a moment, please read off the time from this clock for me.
5:35
